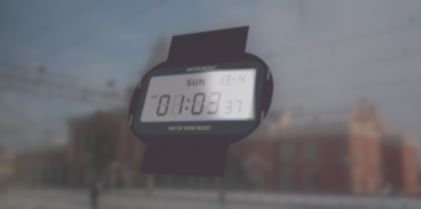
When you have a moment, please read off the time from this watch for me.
1:03:37
